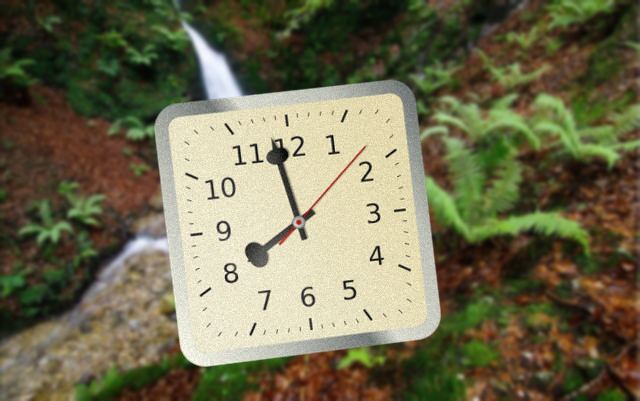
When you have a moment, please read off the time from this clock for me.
7:58:08
